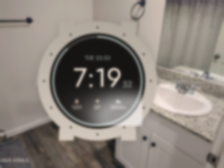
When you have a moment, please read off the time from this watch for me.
7:19
